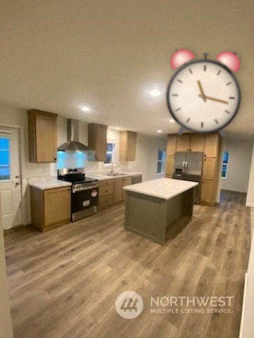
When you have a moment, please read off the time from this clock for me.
11:17
